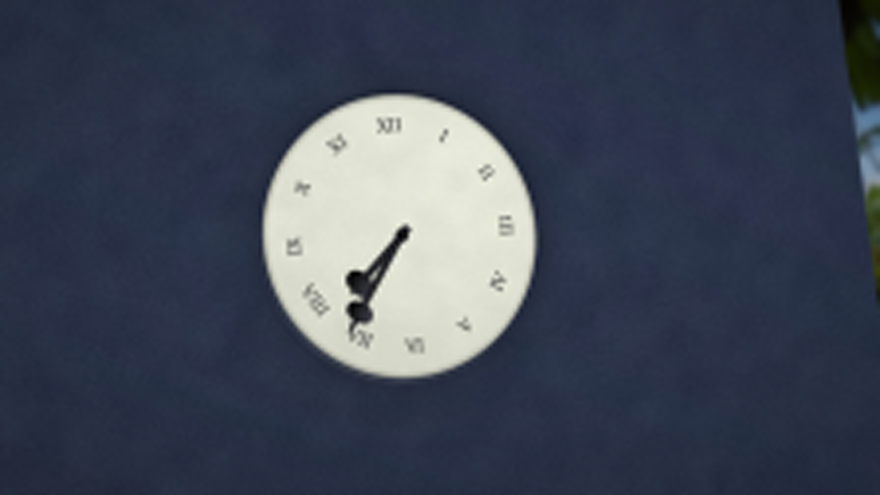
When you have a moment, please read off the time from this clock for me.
7:36
